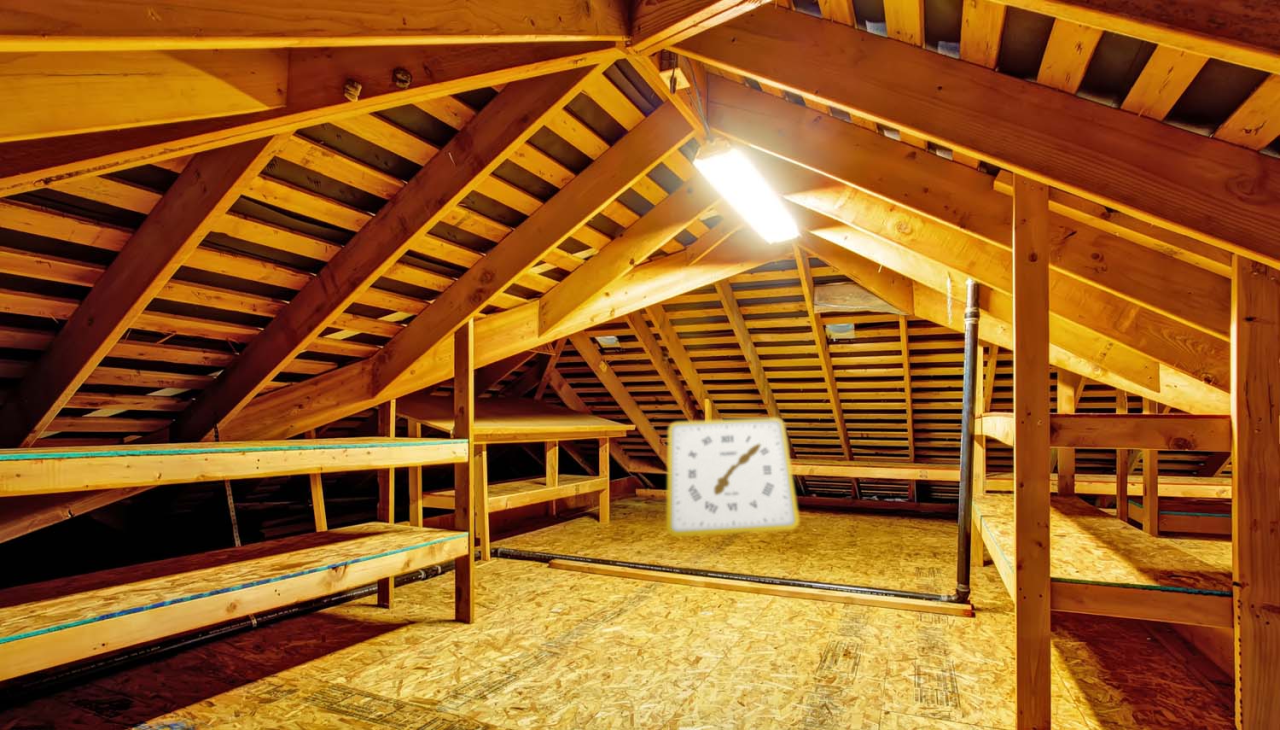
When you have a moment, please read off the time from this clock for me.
7:08
